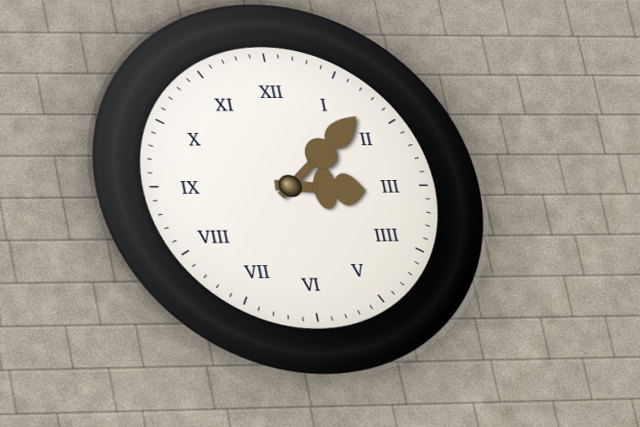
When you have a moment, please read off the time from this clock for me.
3:08
